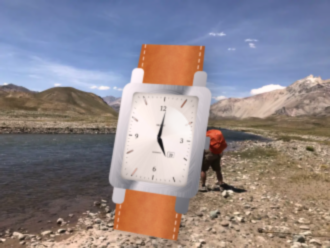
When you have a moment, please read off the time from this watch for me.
5:01
